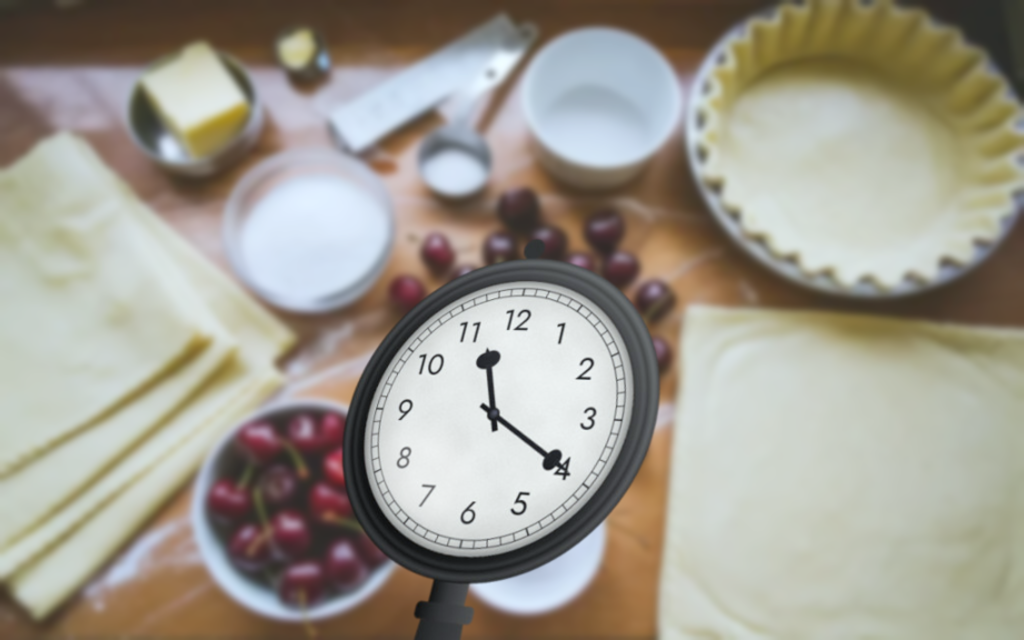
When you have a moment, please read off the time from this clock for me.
11:20
